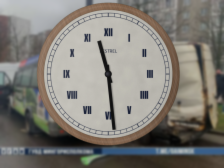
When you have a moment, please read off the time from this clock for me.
11:29
